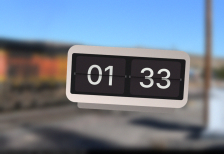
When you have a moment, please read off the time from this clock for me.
1:33
